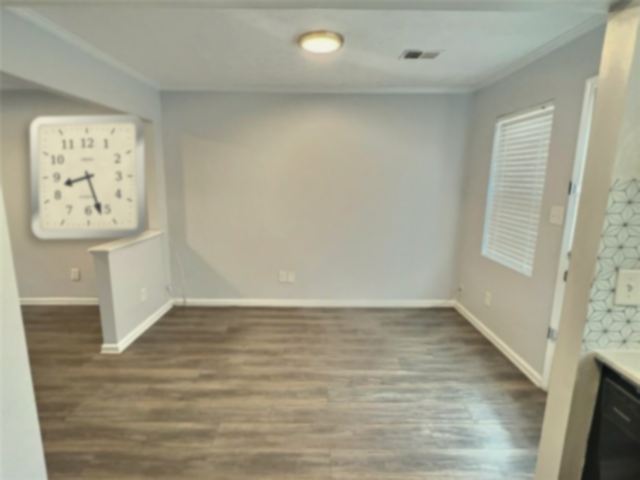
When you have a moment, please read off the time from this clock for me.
8:27
